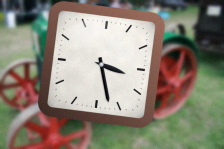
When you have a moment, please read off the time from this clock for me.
3:27
